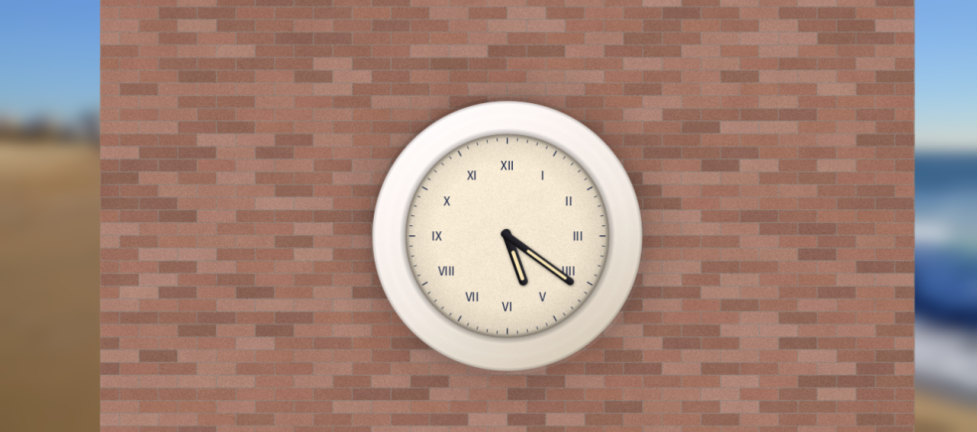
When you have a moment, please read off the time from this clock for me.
5:21
